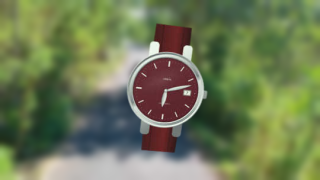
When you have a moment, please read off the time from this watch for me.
6:12
